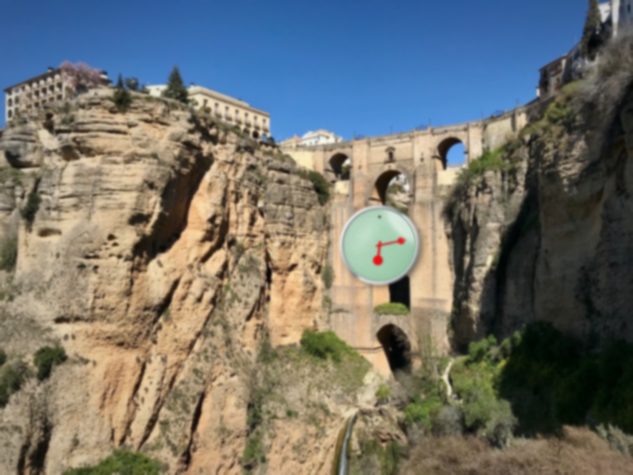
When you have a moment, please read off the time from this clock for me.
6:13
